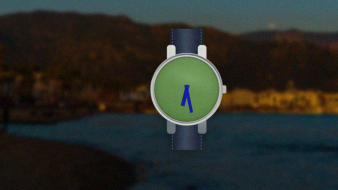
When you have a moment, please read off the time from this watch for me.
6:28
